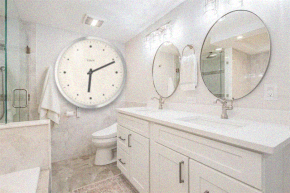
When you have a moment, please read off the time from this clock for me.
6:11
